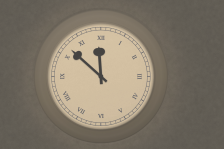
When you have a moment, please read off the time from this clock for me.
11:52
